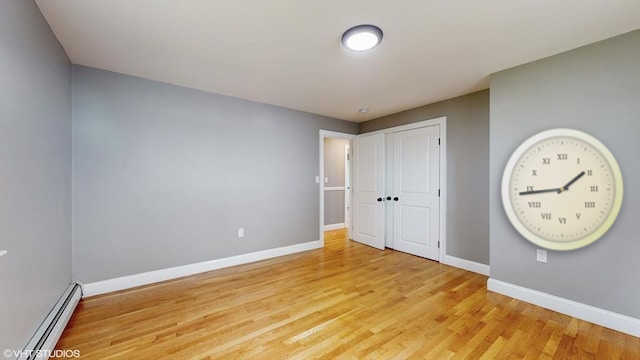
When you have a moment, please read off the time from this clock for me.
1:44
